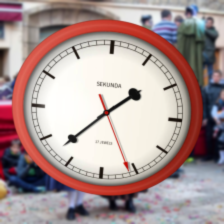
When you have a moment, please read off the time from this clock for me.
1:37:26
